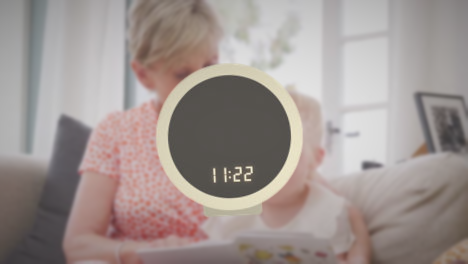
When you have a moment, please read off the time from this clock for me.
11:22
